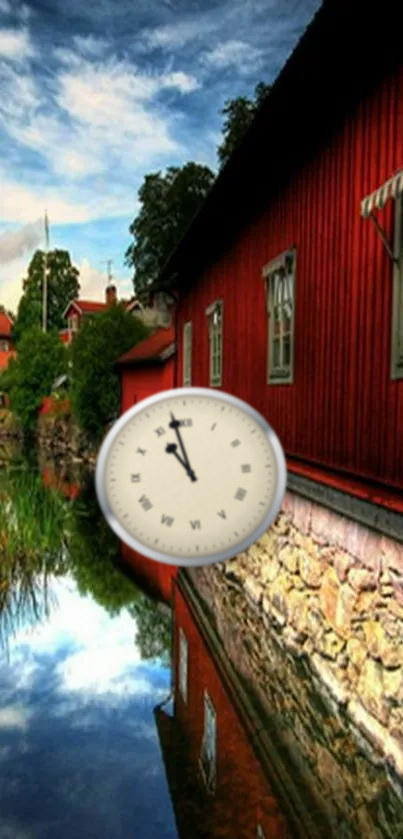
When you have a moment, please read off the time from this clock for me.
10:58
